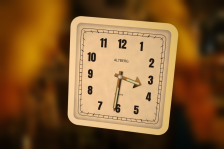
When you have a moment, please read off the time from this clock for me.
3:31
